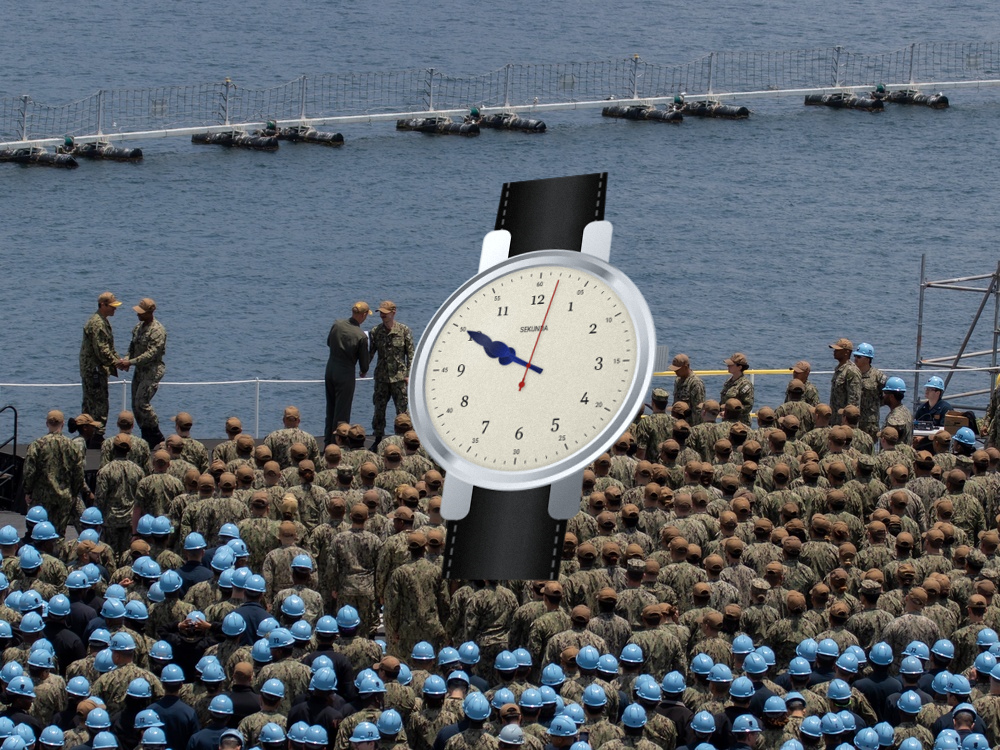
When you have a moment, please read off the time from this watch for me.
9:50:02
